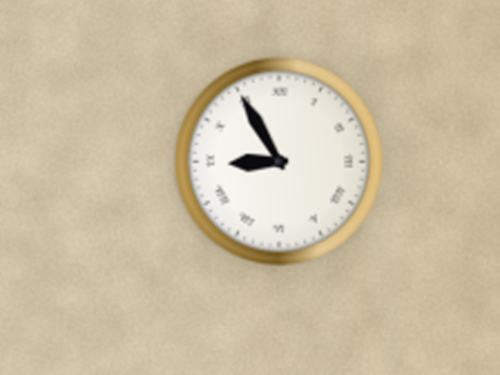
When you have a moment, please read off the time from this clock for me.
8:55
